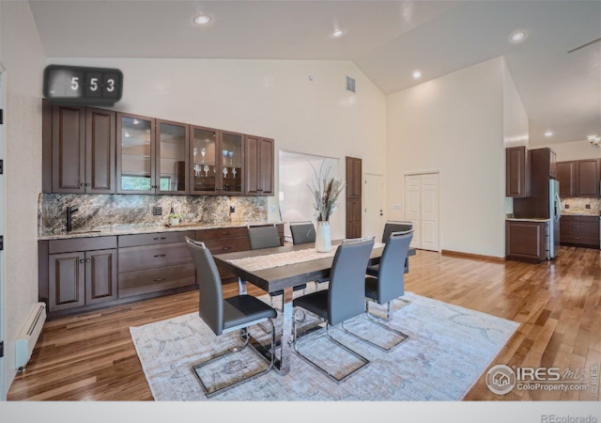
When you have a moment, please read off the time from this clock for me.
5:53
